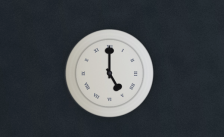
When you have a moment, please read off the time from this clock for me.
5:00
